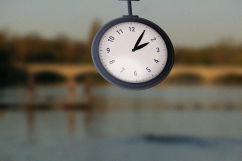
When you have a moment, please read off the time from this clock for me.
2:05
